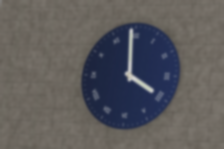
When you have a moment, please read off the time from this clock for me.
3:59
